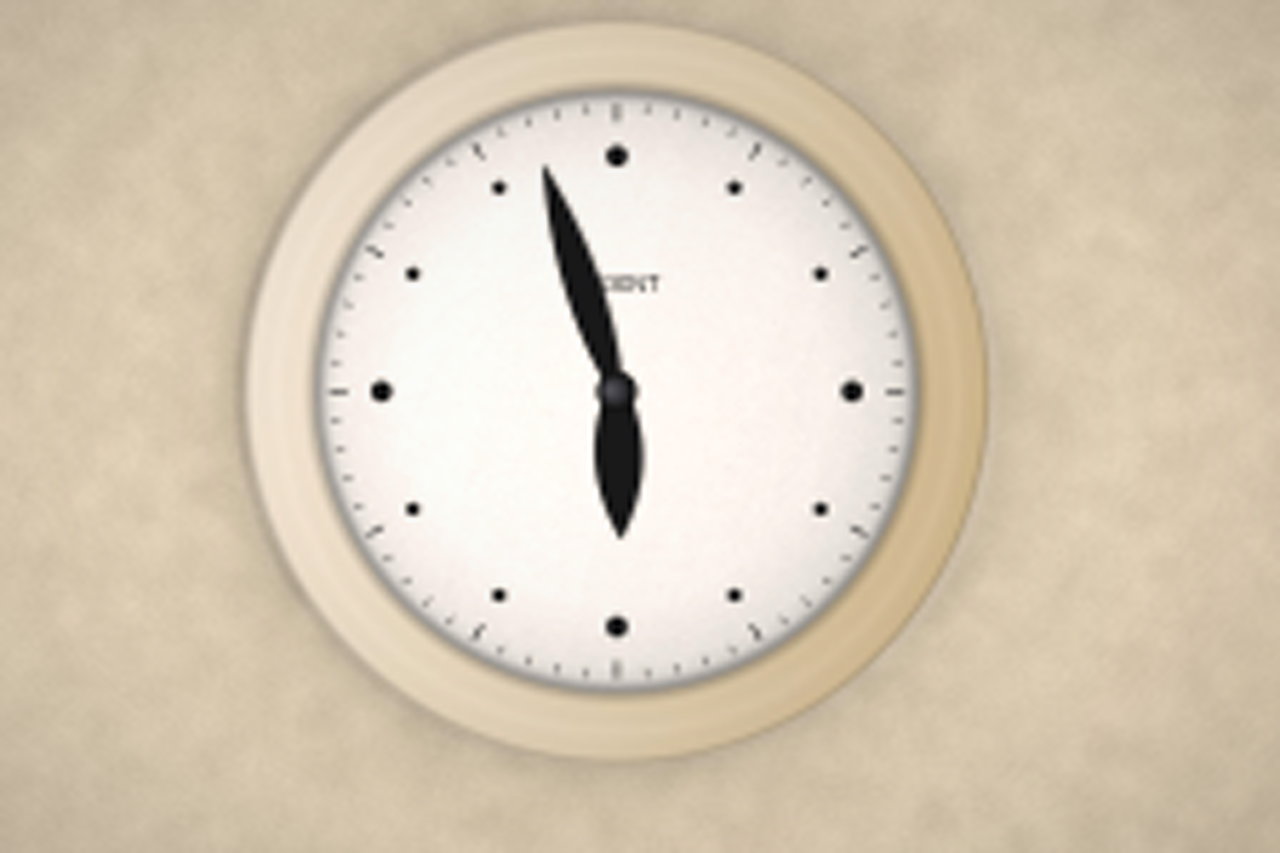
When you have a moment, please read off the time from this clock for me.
5:57
